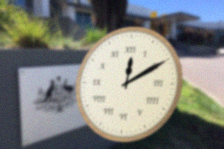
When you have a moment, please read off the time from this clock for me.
12:10
